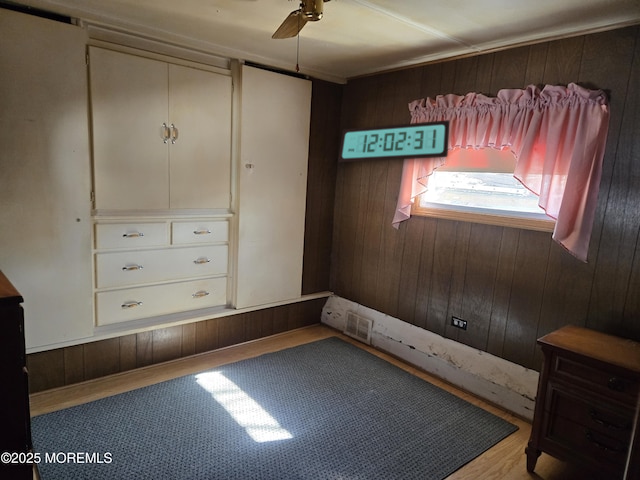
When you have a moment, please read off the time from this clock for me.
12:02:31
